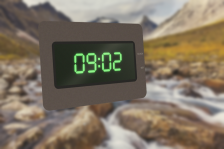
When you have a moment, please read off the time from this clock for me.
9:02
